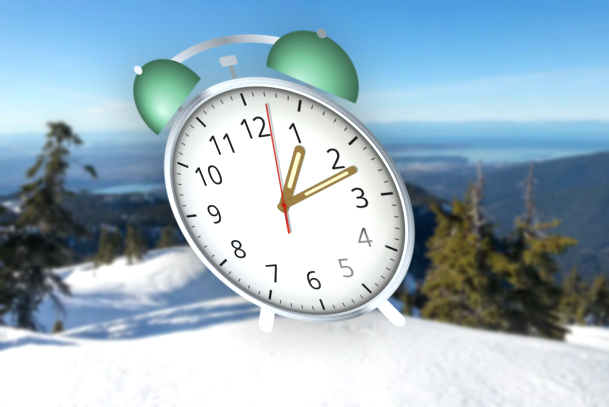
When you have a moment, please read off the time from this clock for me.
1:12:02
